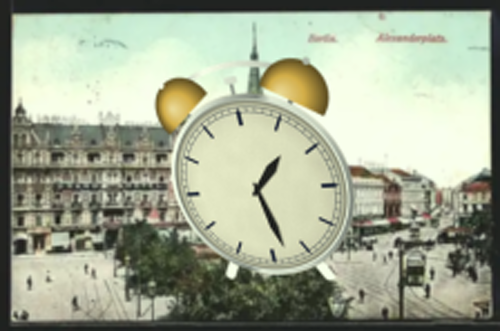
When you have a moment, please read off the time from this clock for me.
1:28
